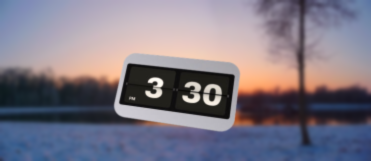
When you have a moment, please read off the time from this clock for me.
3:30
